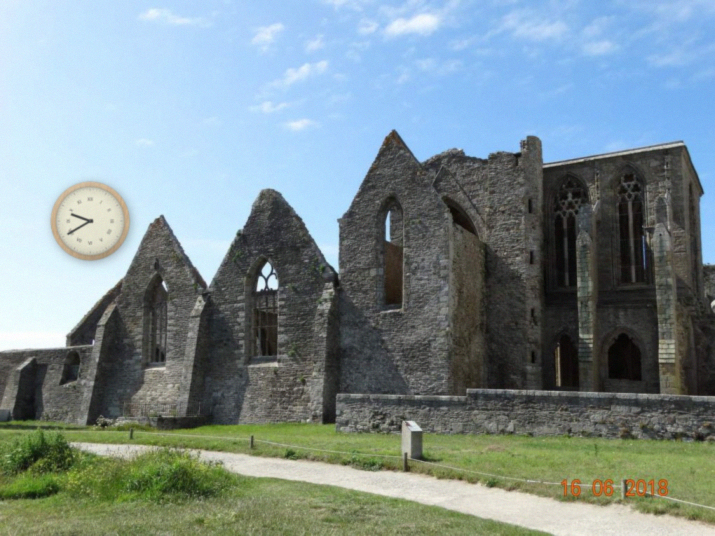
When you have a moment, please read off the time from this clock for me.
9:40
